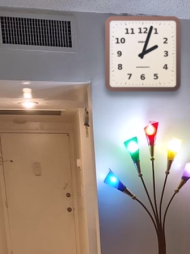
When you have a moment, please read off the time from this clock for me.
2:03
